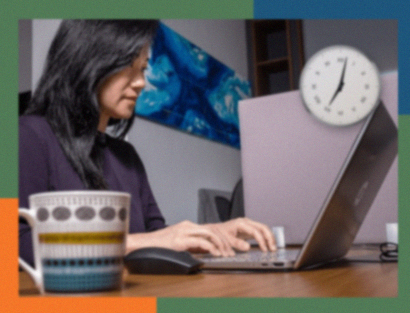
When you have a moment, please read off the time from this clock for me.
7:02
